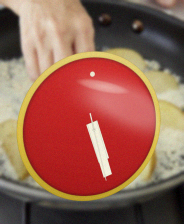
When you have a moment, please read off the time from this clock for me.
5:27:28
